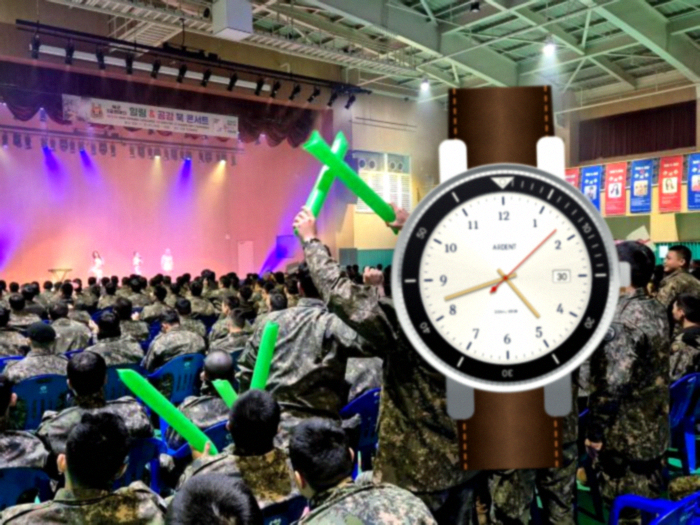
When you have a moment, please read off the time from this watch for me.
4:42:08
